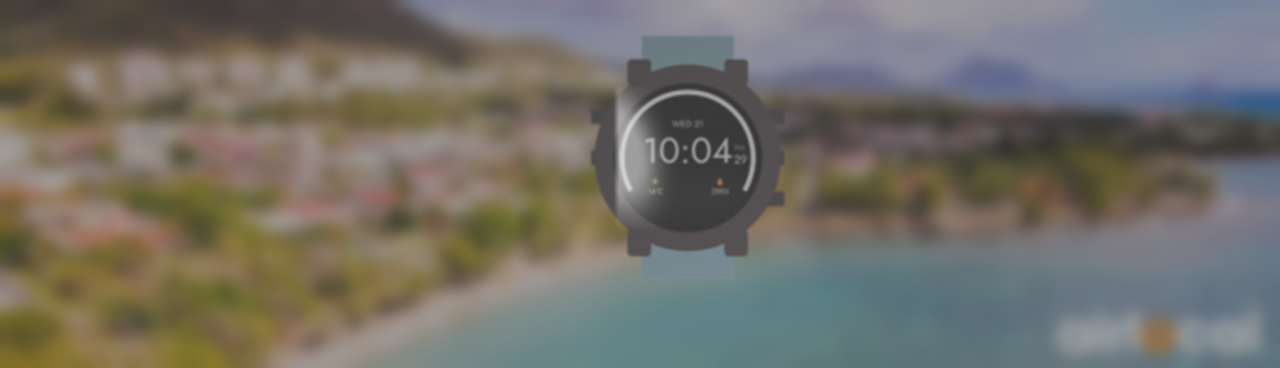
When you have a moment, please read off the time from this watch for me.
10:04
